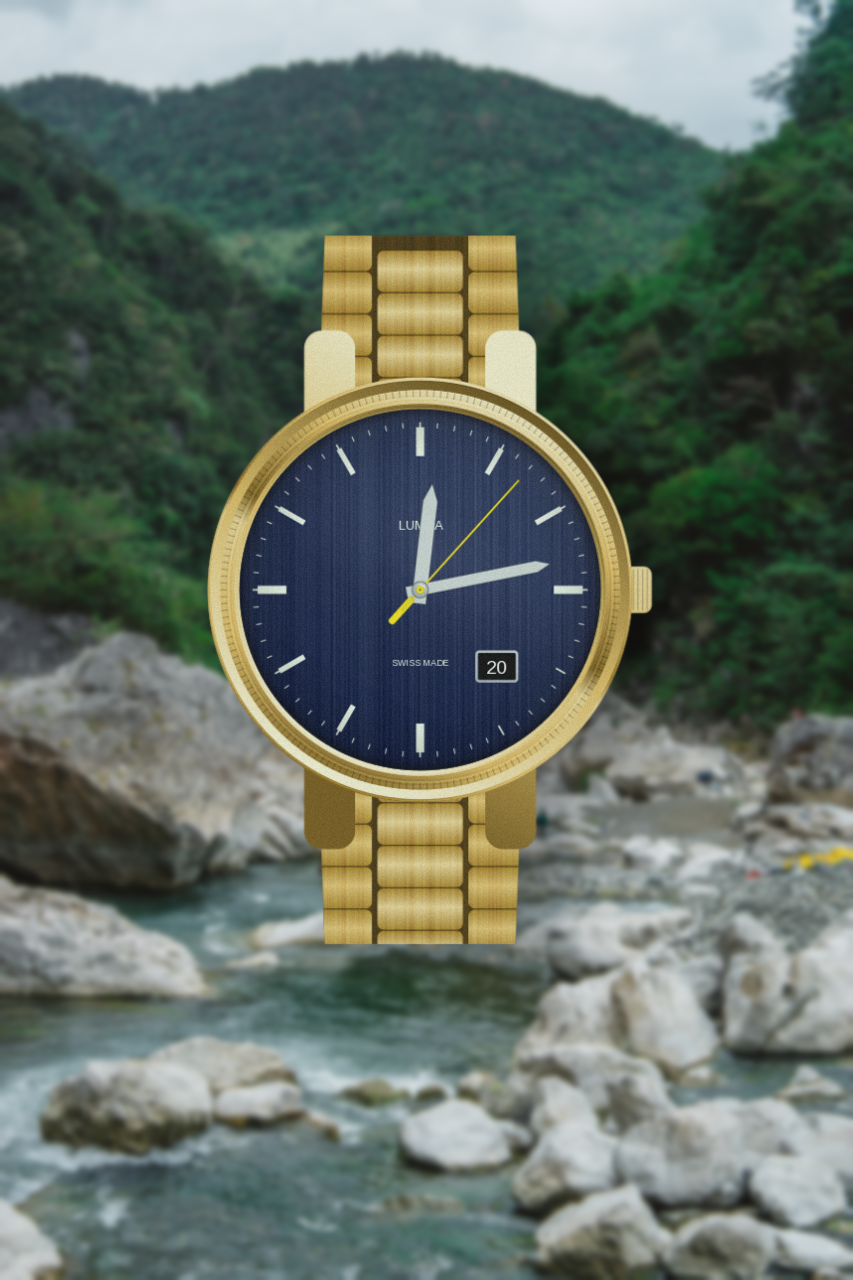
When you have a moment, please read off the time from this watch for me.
12:13:07
